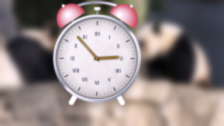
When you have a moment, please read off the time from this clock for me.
2:53
